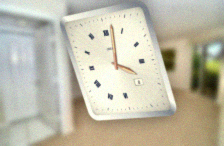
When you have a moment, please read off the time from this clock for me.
4:02
